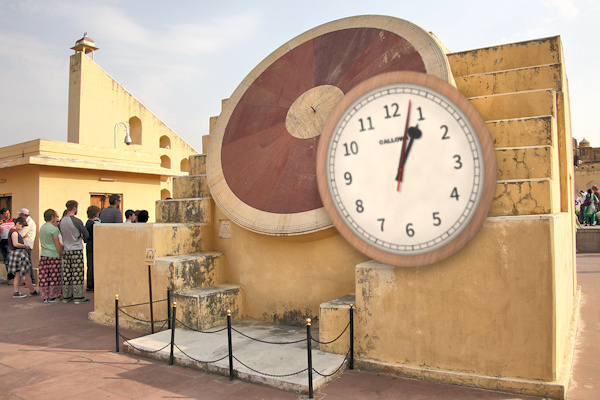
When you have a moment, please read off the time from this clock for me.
1:03:03
